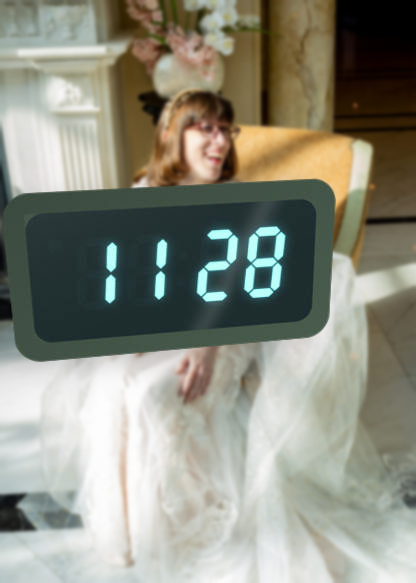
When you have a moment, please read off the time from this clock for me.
11:28
